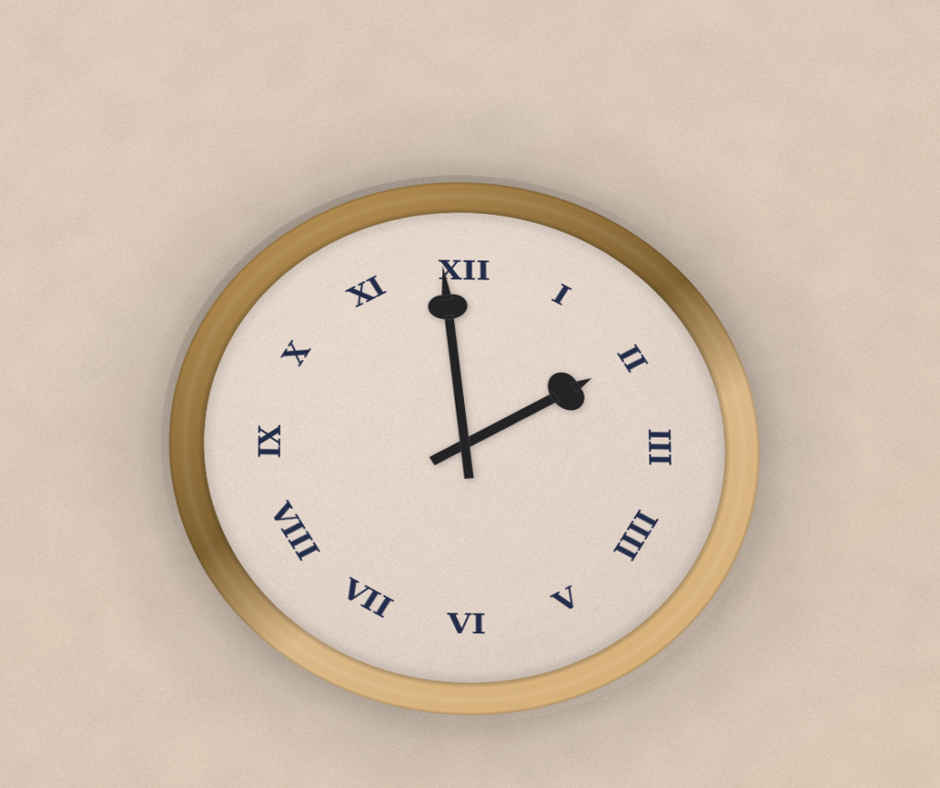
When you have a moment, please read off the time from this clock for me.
1:59
